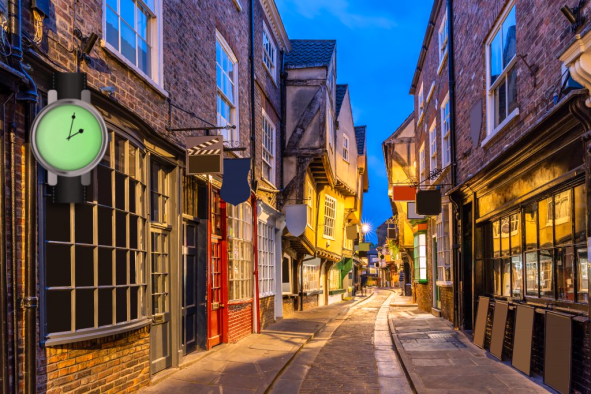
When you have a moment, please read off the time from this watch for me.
2:02
